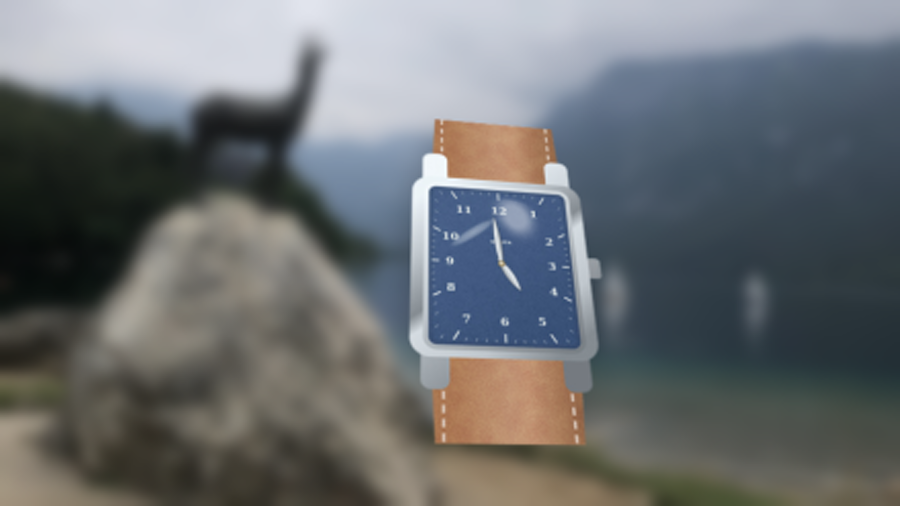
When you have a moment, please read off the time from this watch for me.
4:59
